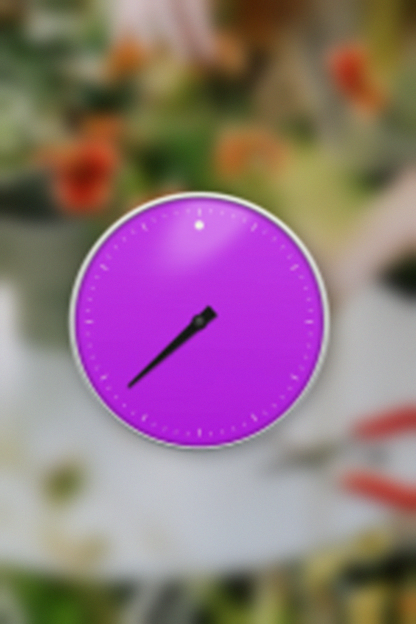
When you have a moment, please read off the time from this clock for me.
7:38
